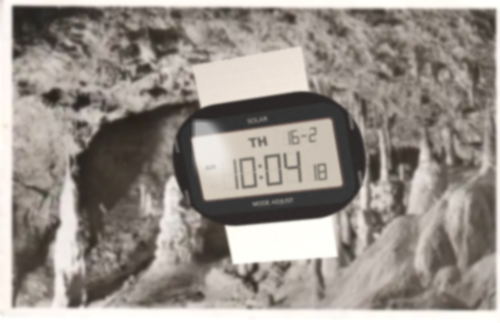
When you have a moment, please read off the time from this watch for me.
10:04:18
